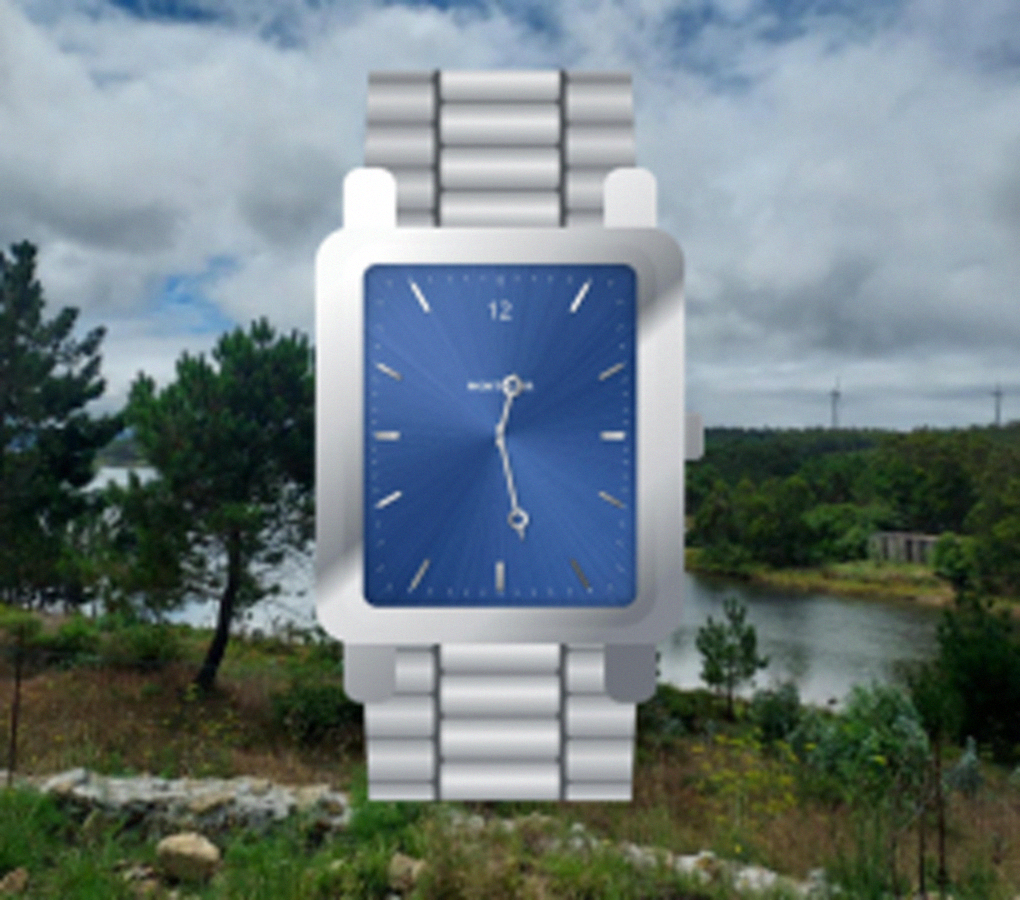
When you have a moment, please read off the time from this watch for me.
12:28
